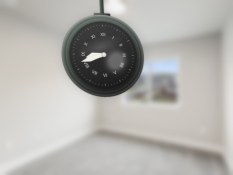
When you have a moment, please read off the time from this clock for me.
8:42
